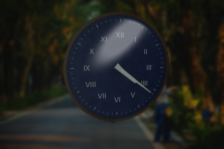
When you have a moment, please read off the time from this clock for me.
4:21
